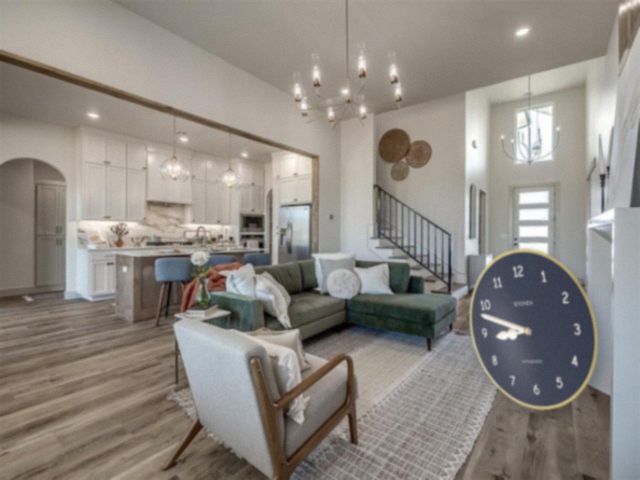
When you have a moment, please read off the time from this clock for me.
8:48
